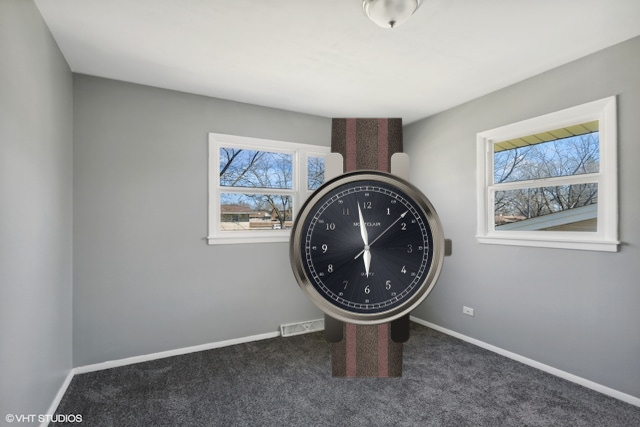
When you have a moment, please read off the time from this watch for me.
5:58:08
